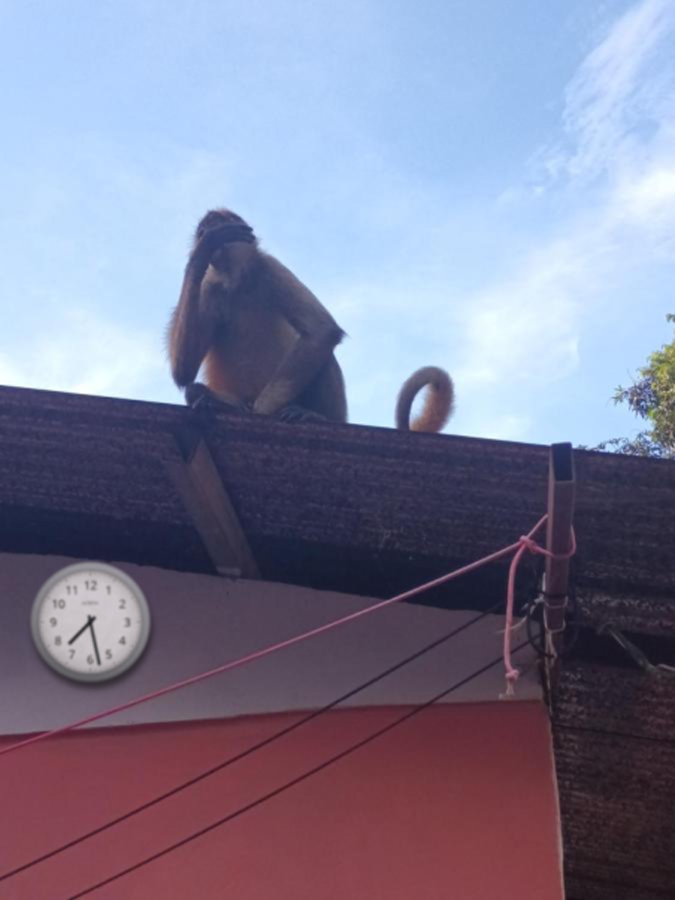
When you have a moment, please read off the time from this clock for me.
7:28
